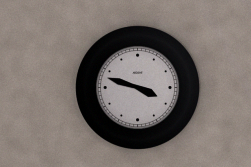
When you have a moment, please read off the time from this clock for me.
3:48
